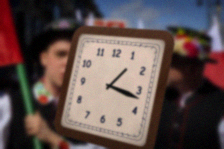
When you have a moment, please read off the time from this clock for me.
1:17
